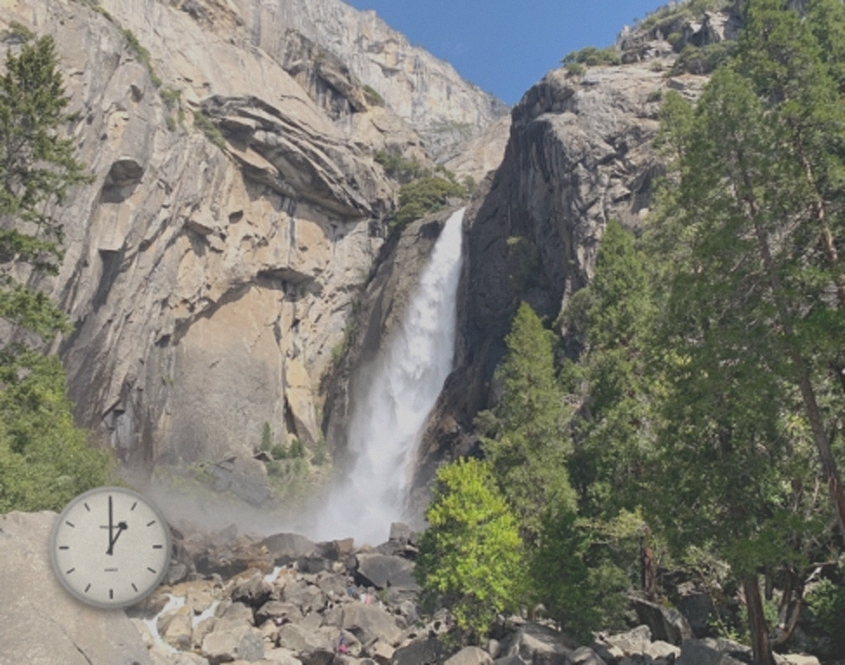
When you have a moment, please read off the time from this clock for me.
1:00
